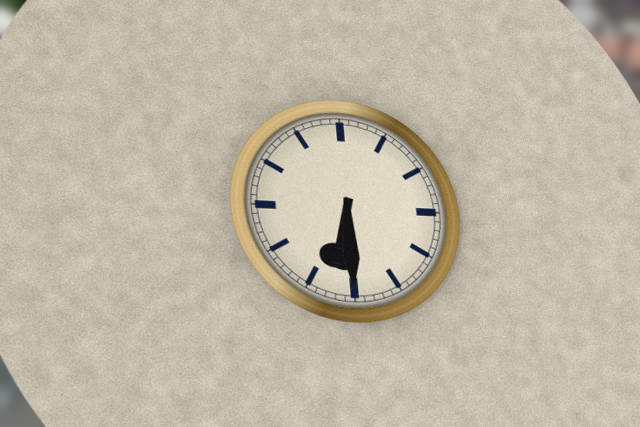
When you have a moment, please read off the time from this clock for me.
6:30
